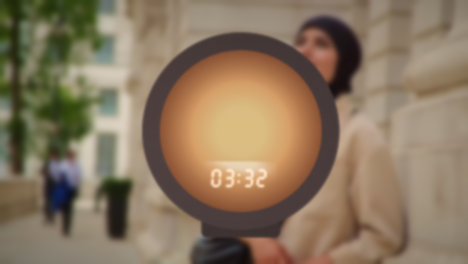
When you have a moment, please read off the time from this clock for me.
3:32
